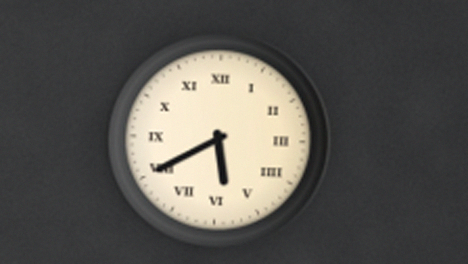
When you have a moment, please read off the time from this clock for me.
5:40
